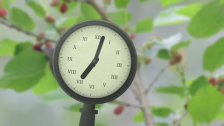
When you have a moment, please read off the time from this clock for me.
7:02
